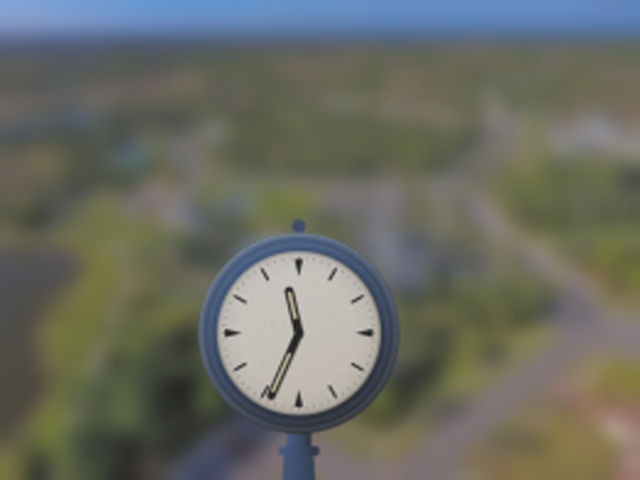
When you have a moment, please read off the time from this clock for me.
11:34
